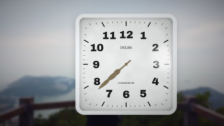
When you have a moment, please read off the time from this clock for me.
7:38
